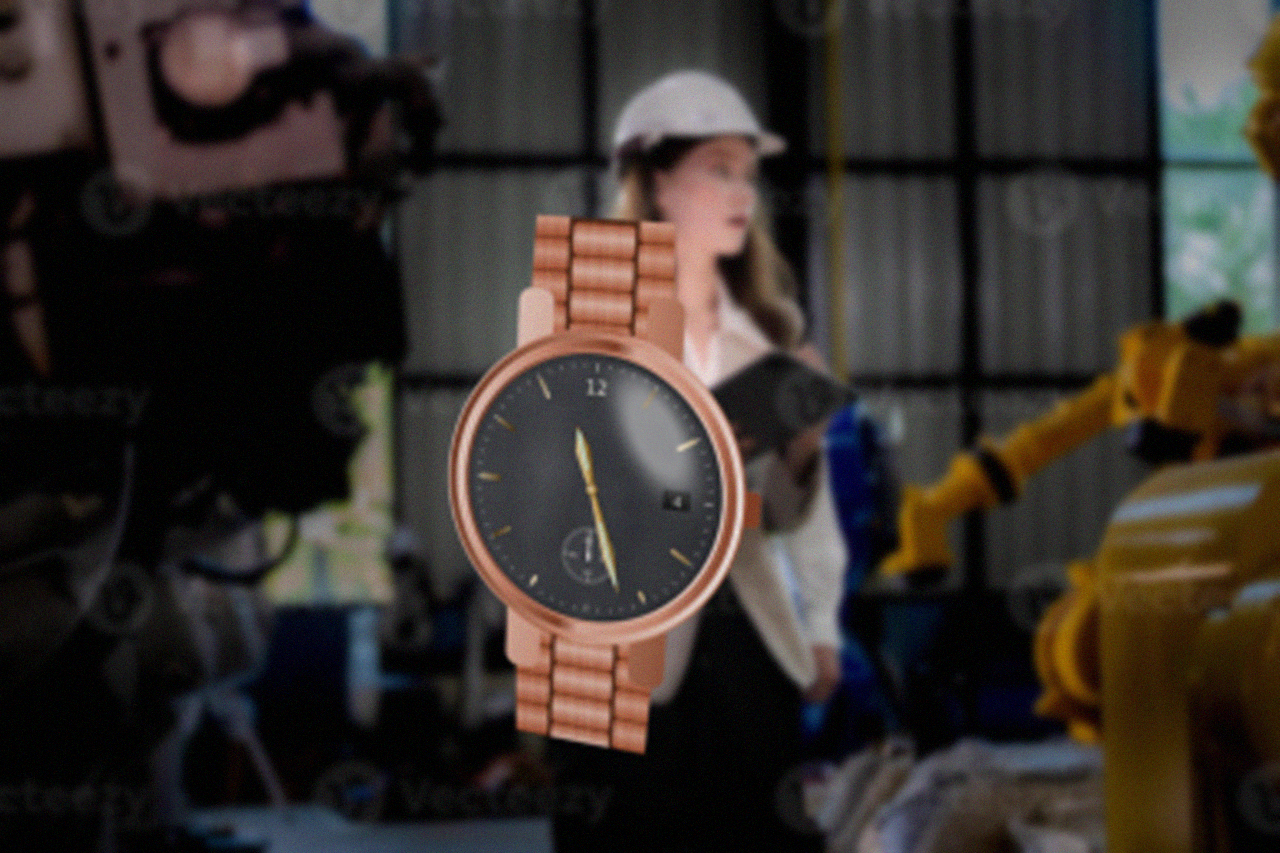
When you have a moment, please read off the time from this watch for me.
11:27
